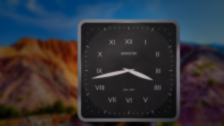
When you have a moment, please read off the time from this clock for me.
3:43
